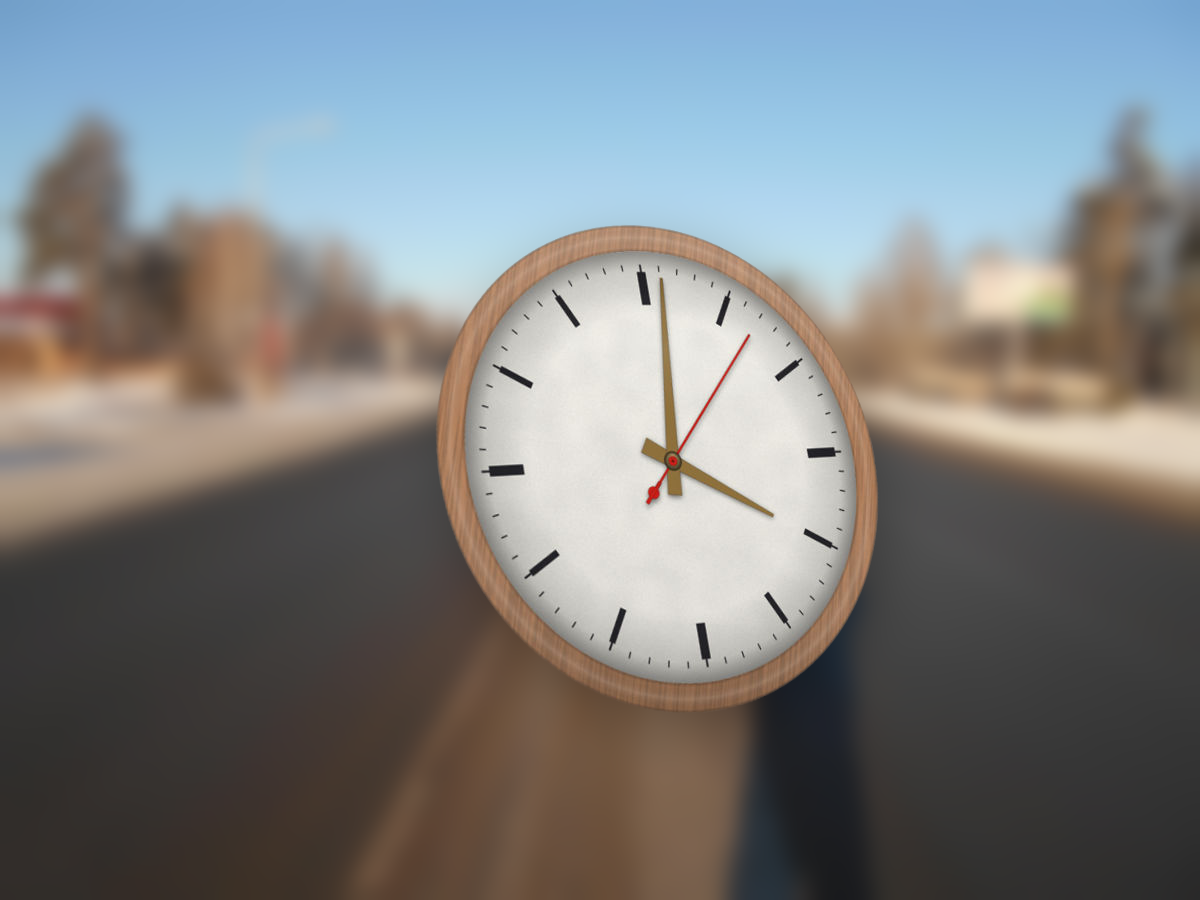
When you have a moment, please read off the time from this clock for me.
4:01:07
